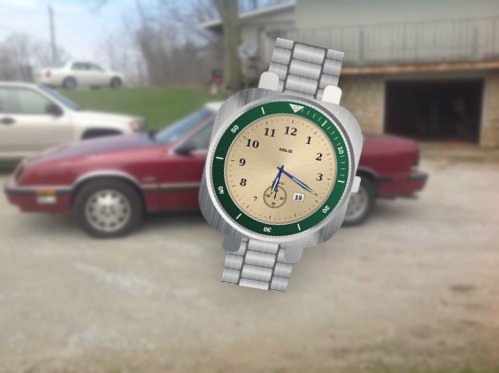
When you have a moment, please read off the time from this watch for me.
6:19
